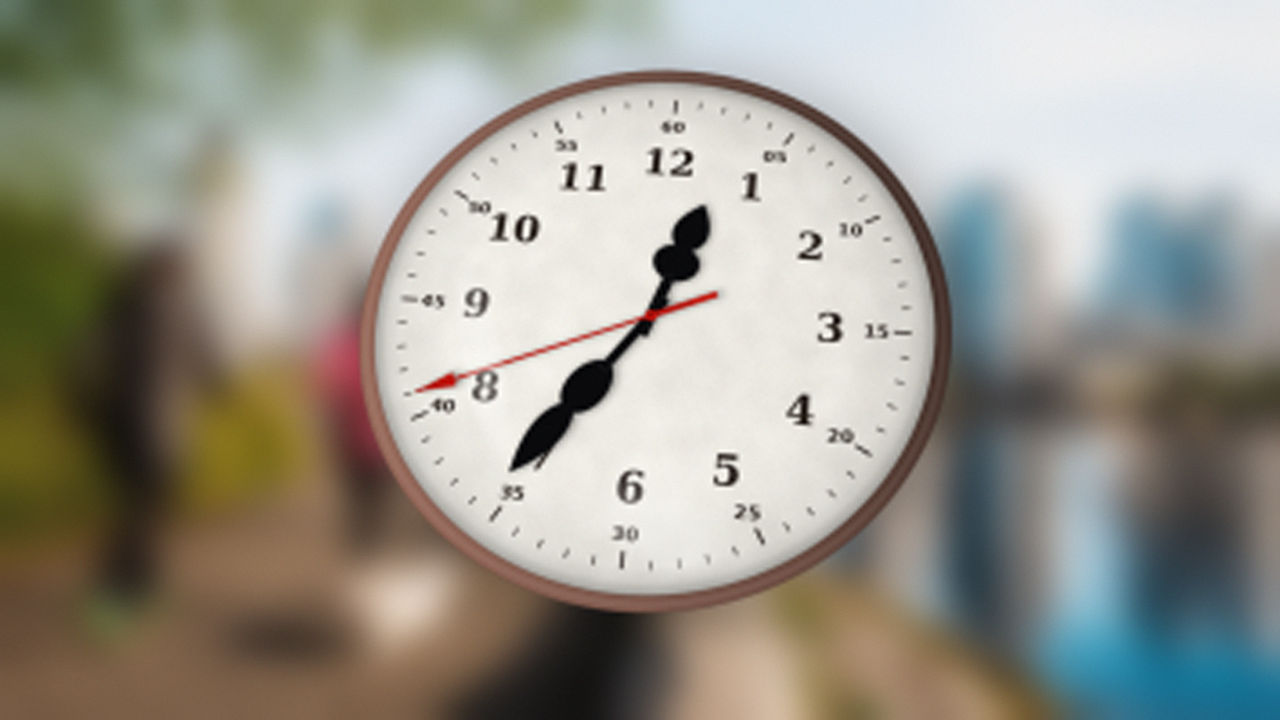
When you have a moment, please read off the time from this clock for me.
12:35:41
